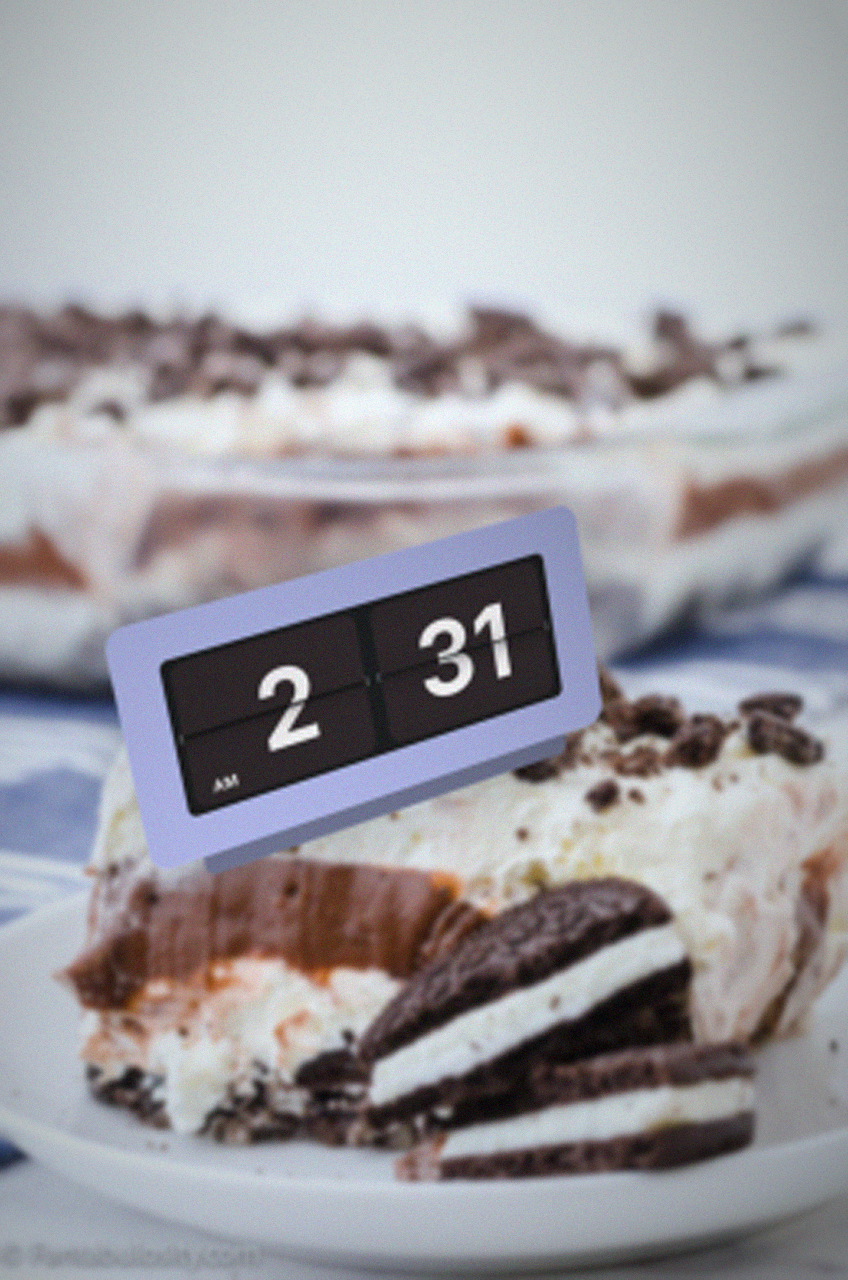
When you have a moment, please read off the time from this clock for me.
2:31
